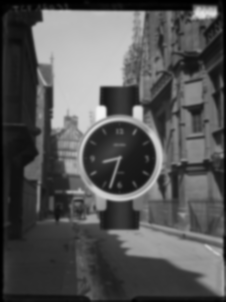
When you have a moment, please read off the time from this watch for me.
8:33
